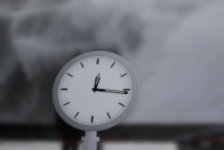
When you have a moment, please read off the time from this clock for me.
12:16
